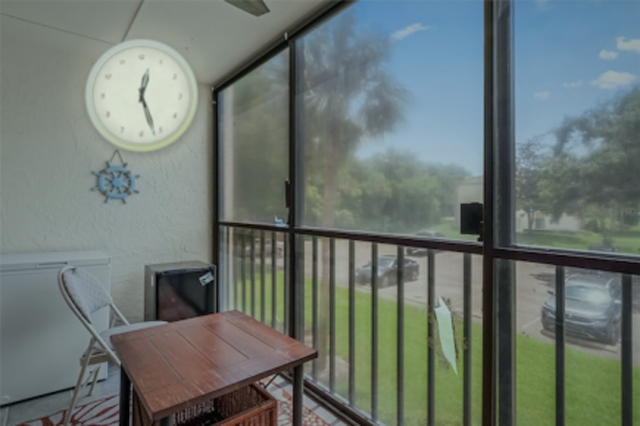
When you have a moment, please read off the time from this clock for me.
12:27
